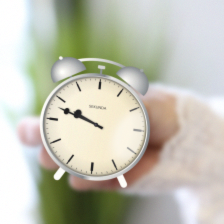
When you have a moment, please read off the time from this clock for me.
9:48
